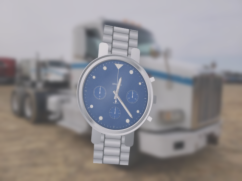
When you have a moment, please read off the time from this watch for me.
12:23
